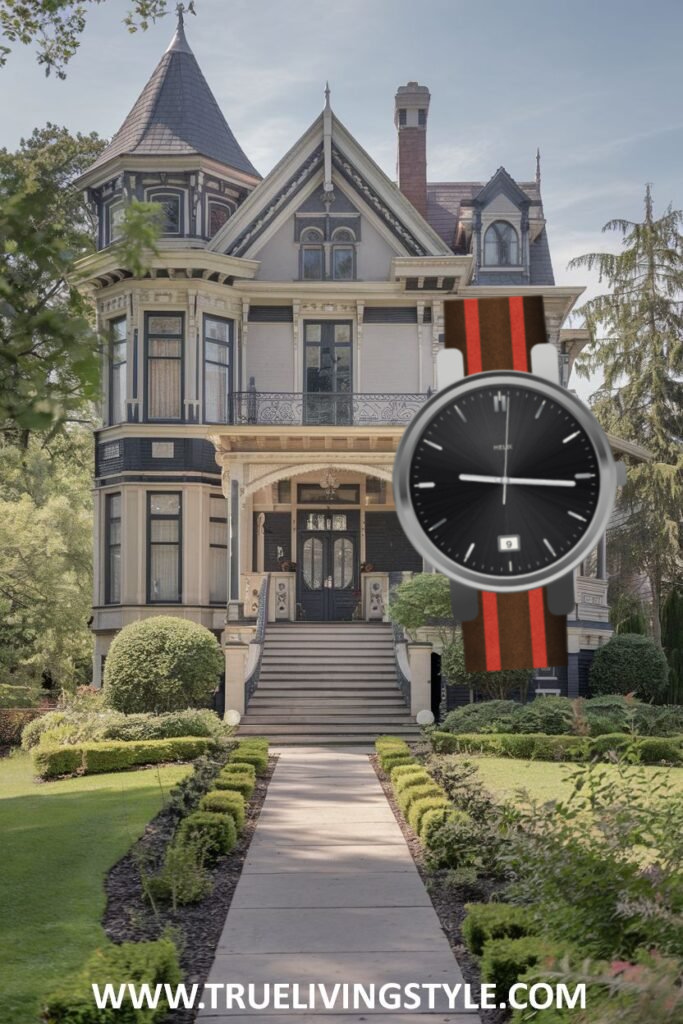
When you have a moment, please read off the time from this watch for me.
9:16:01
